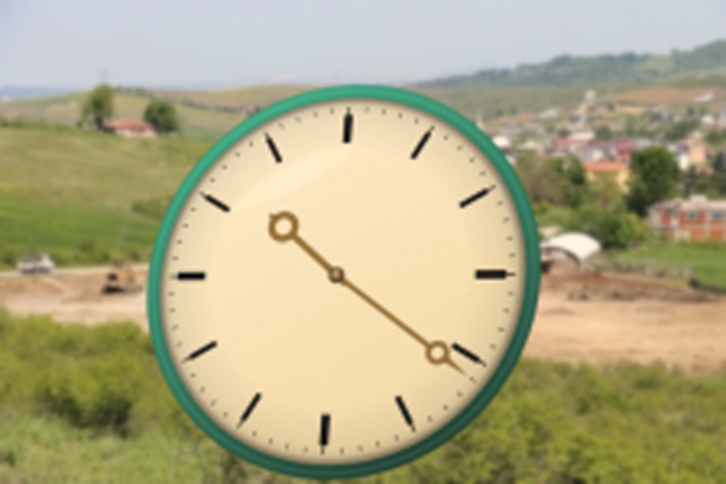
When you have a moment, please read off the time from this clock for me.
10:21
